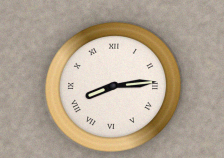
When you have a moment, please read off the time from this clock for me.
8:14
